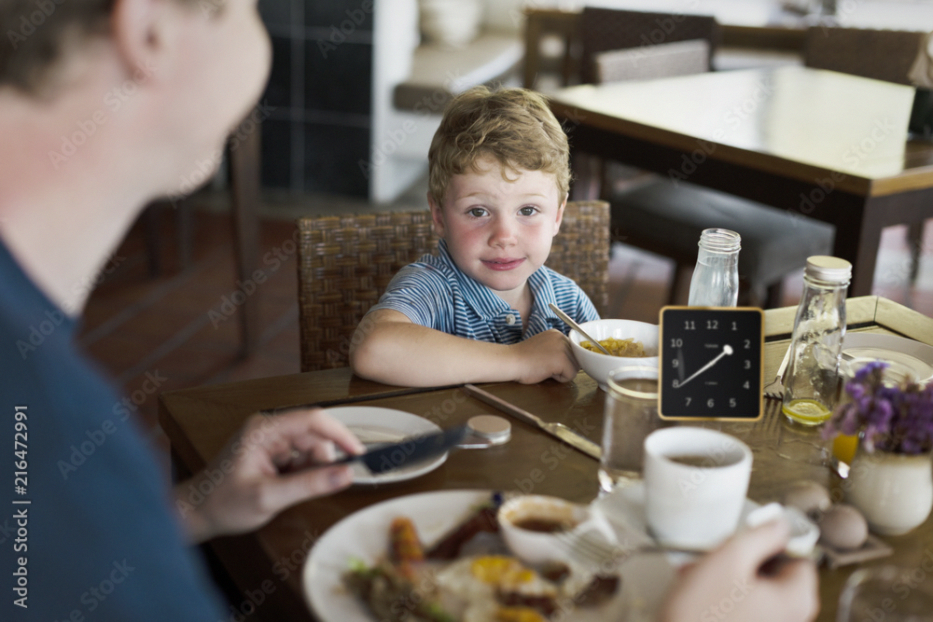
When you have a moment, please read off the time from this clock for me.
1:39
